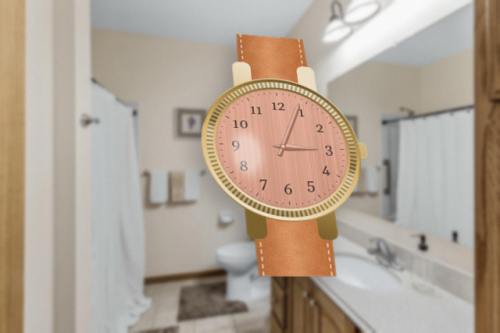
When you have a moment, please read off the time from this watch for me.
3:04
